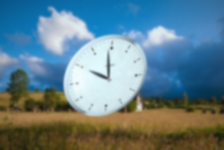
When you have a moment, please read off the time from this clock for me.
9:59
